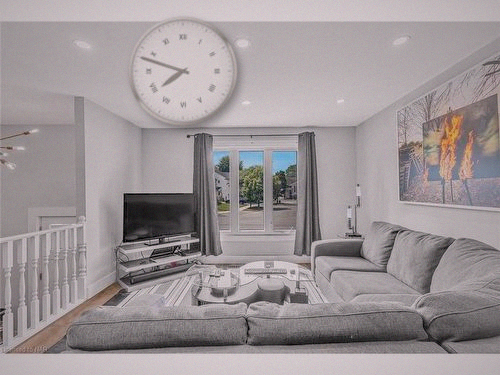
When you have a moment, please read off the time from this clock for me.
7:48
